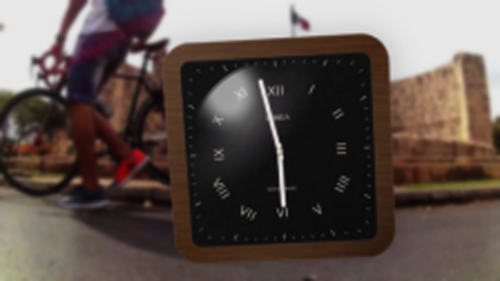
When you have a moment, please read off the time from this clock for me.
5:58
